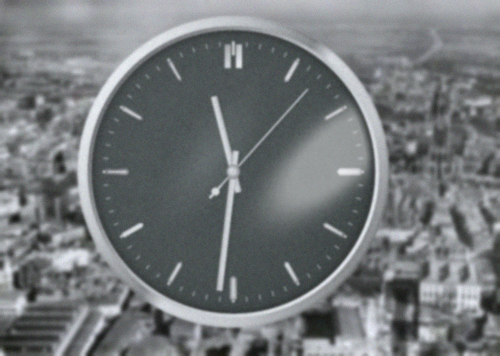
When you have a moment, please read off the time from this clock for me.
11:31:07
